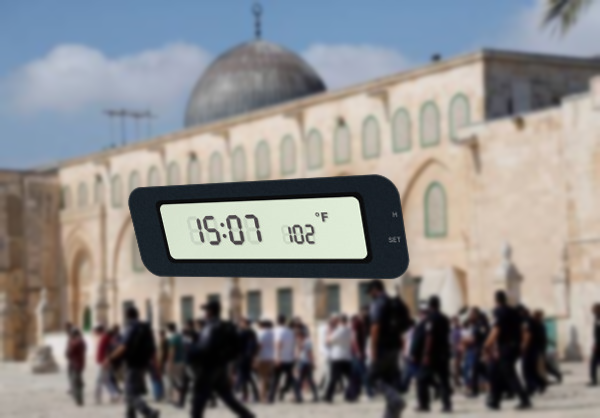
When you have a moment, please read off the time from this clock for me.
15:07
